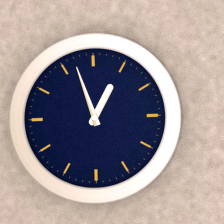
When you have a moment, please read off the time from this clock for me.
12:57
